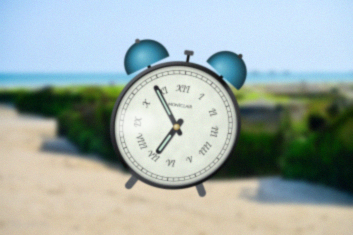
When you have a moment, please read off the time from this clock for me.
6:54
